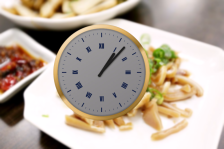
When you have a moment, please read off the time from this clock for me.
1:07
